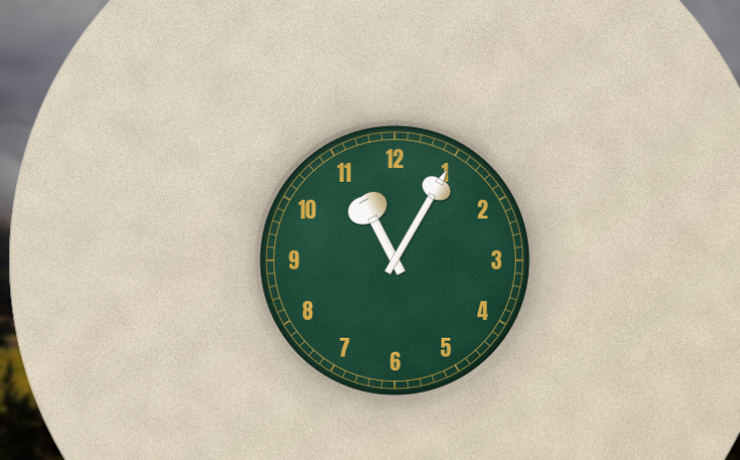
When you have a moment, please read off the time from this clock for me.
11:05
